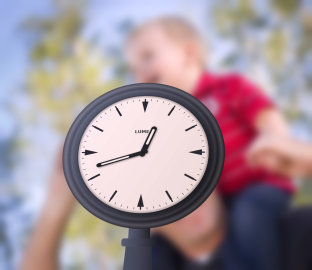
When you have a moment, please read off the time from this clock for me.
12:42
